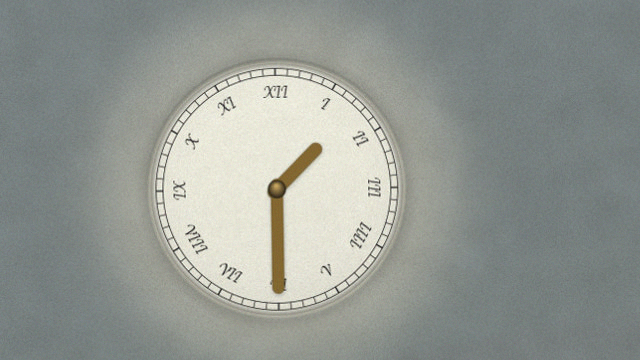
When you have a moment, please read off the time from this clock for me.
1:30
